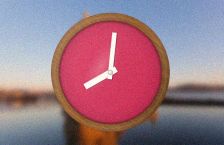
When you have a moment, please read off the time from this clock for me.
8:01
